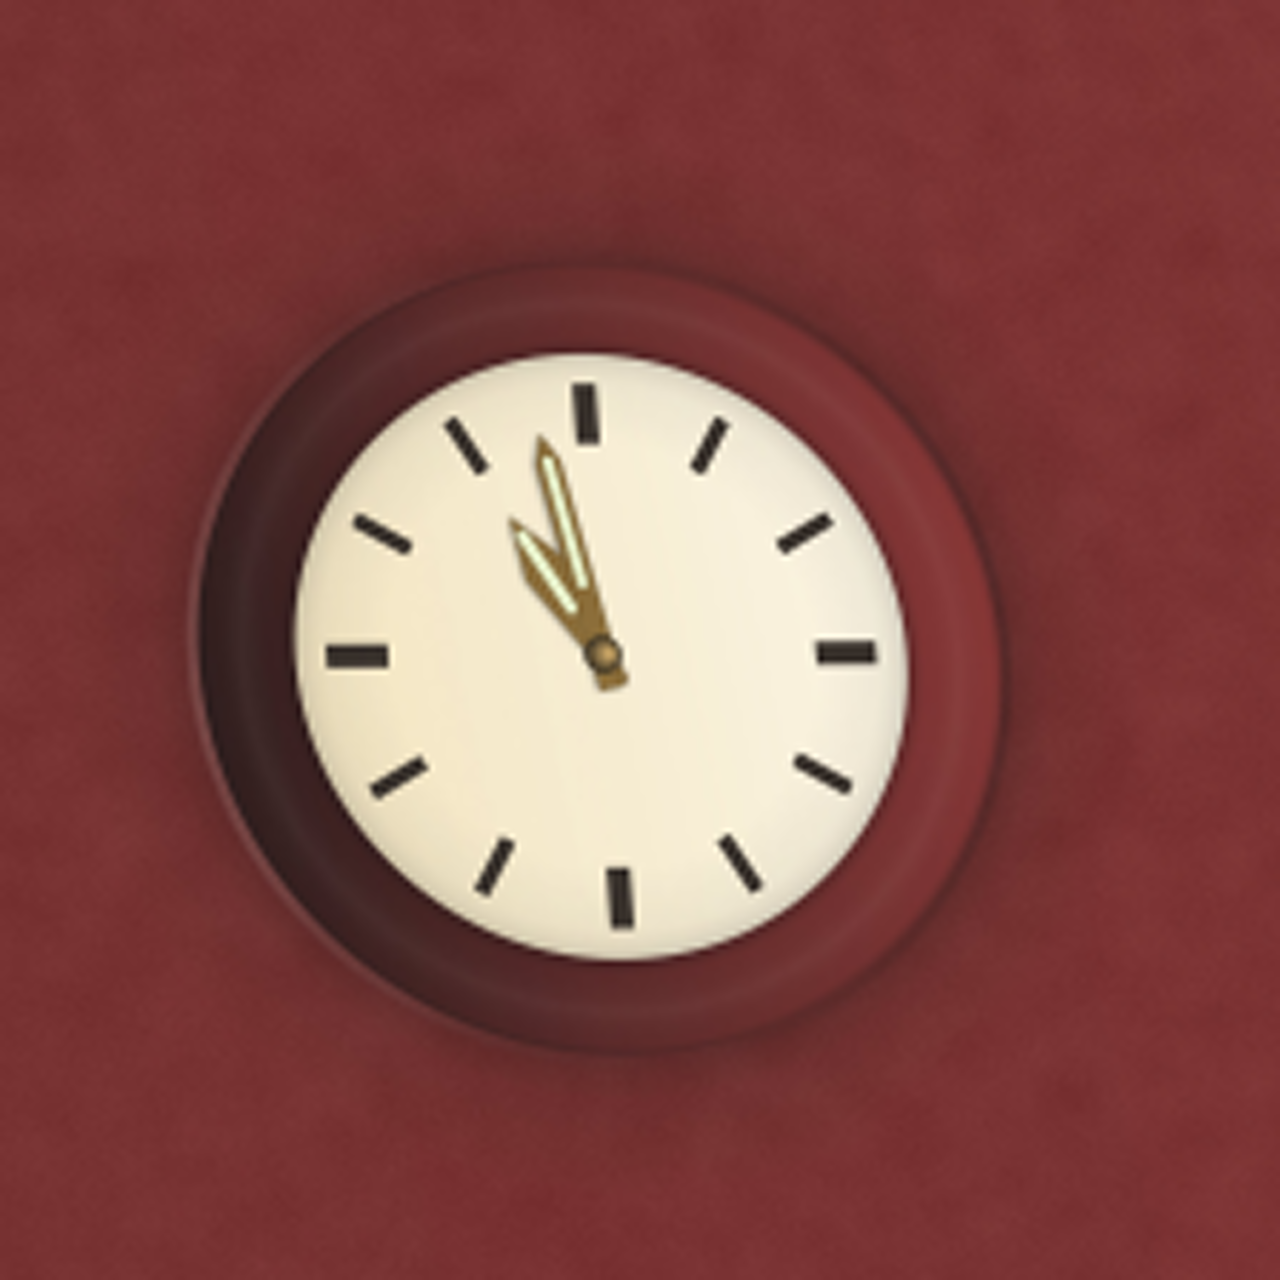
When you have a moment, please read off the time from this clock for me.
10:58
